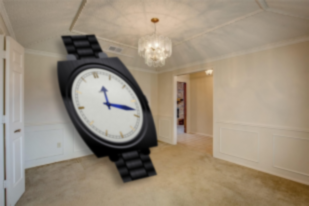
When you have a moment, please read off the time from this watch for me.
12:18
